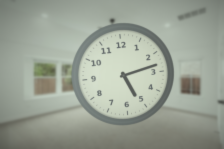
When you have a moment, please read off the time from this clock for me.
5:13
